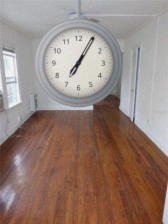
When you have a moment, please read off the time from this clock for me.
7:05
